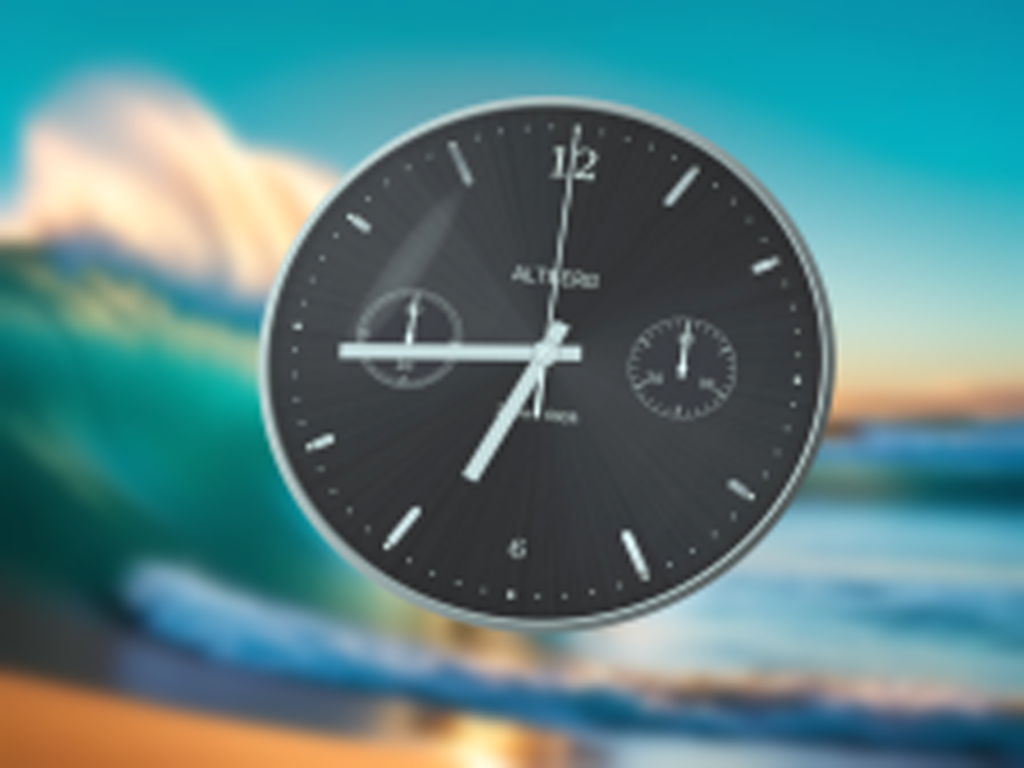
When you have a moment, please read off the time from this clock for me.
6:44
